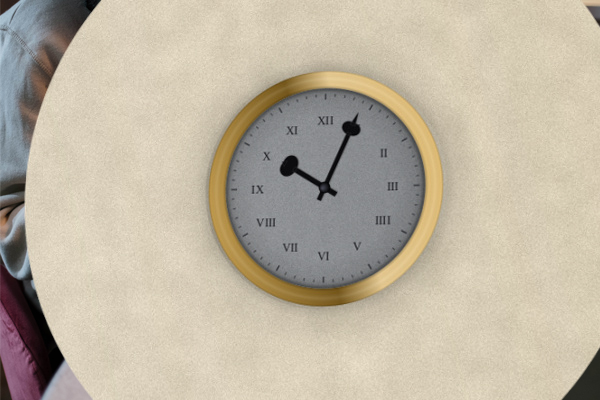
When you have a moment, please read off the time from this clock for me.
10:04
